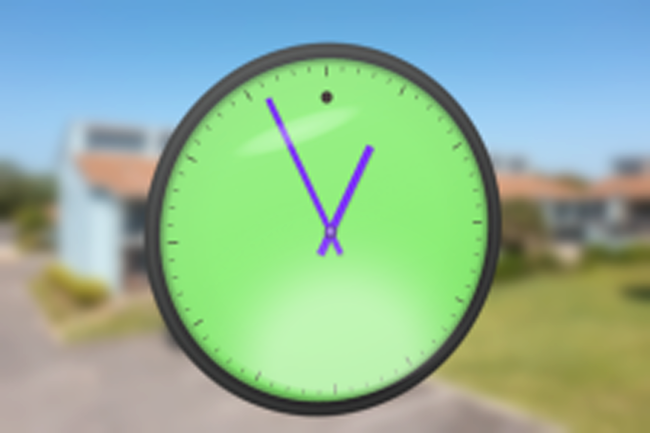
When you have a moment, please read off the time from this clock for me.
12:56
